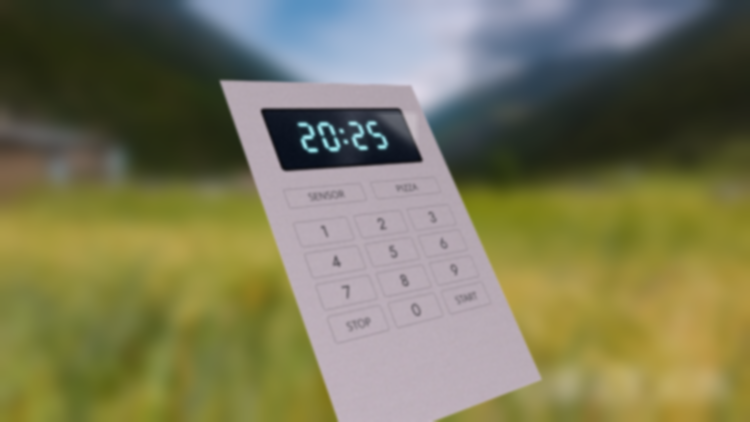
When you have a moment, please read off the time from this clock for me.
20:25
